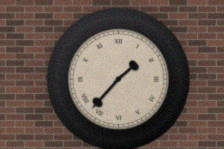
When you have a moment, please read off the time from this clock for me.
1:37
